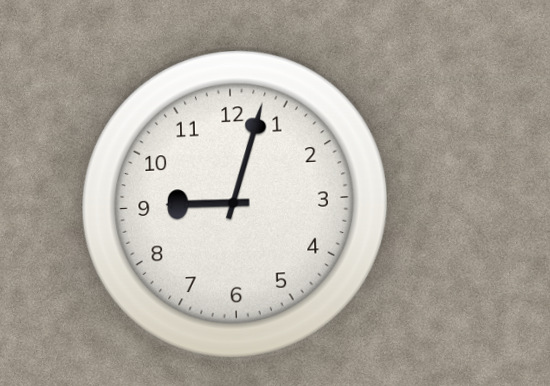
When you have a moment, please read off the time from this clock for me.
9:03
